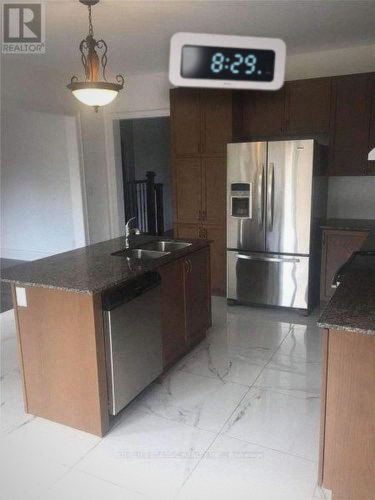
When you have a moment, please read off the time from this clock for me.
8:29
